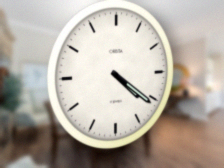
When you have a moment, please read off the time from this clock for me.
4:21
